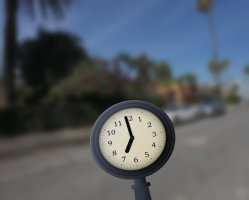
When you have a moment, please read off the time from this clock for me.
6:59
